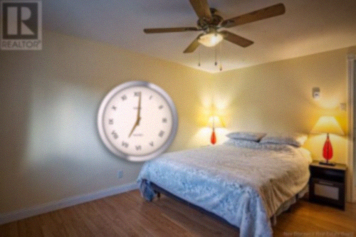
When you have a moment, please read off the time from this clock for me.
7:01
